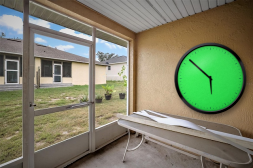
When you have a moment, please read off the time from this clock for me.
5:52
